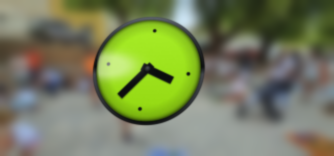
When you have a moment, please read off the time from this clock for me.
3:36
